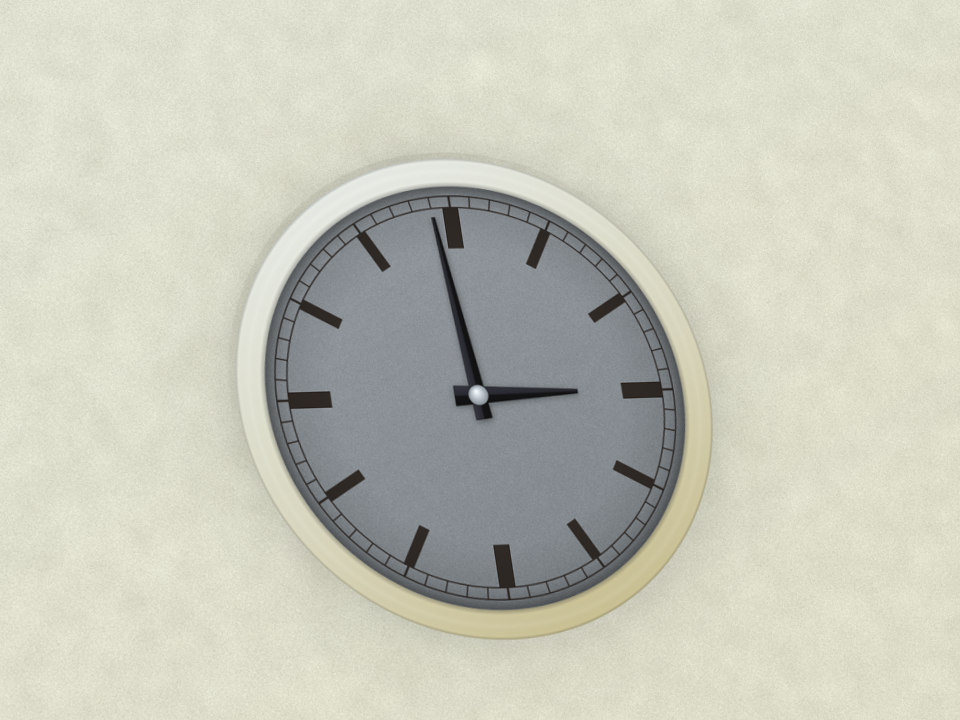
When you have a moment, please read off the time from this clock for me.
2:59
